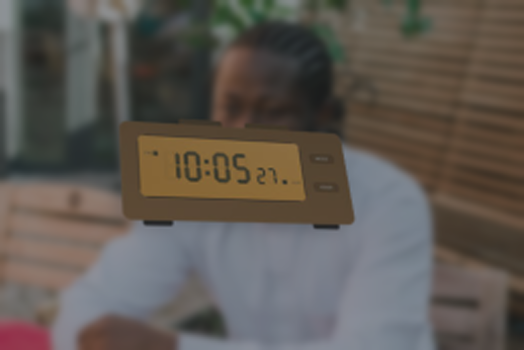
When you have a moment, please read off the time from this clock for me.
10:05:27
